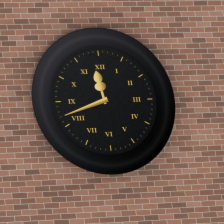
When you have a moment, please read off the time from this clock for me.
11:42
